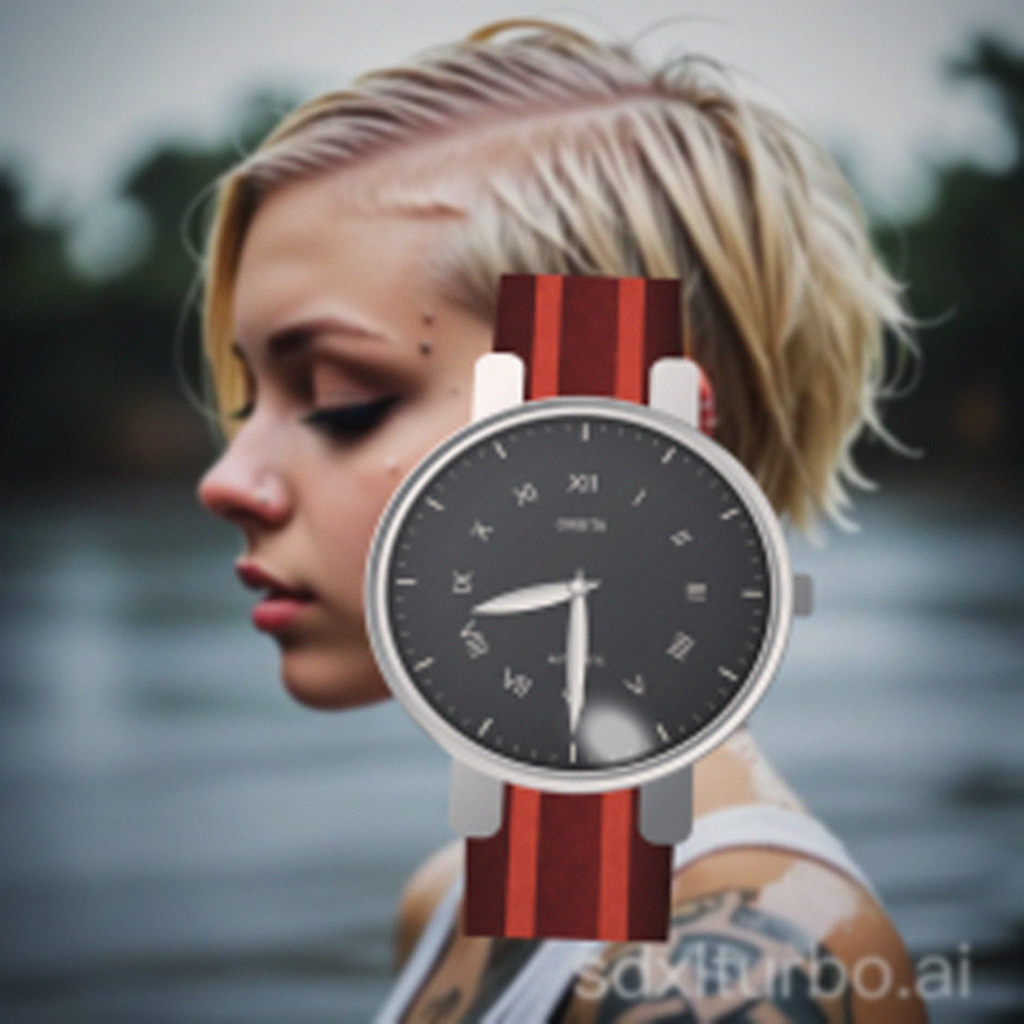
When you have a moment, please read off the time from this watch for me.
8:30
